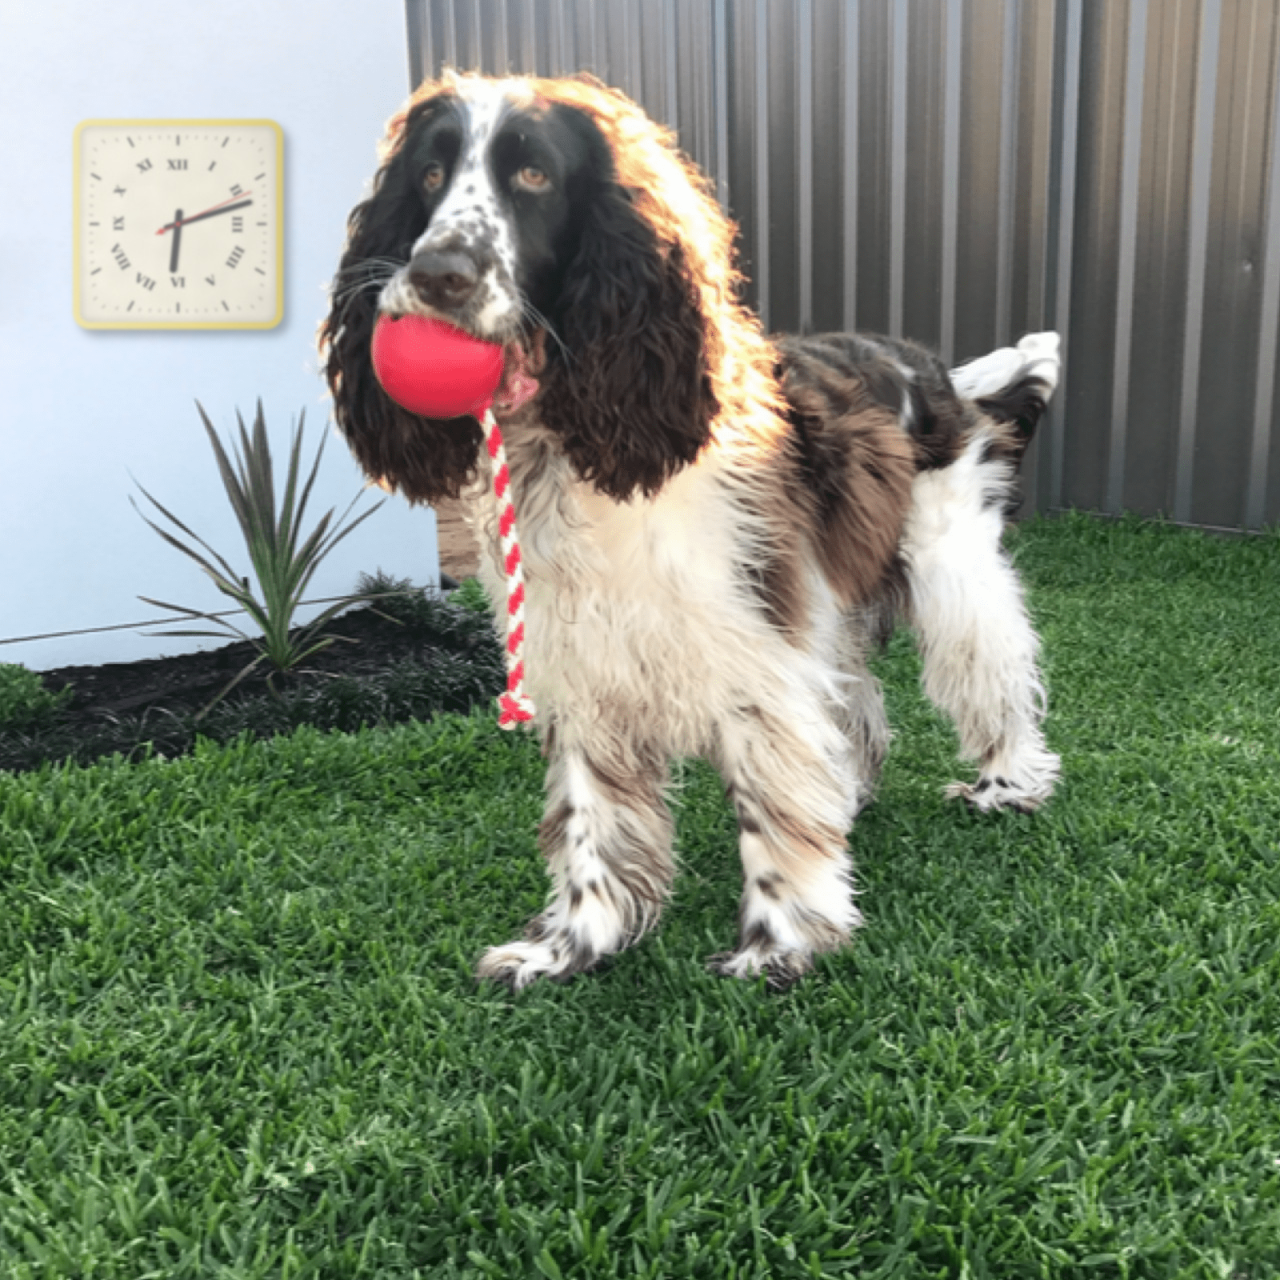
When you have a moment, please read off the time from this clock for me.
6:12:11
